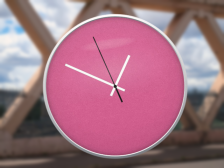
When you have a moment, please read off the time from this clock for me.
12:48:56
